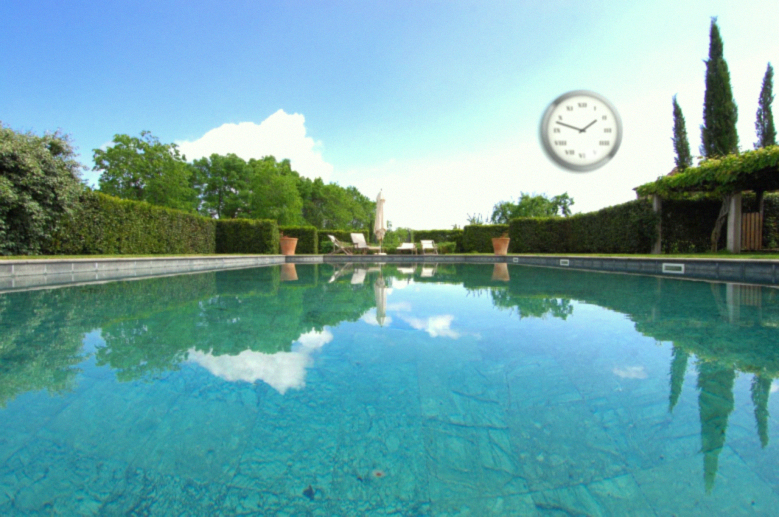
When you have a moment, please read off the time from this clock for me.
1:48
